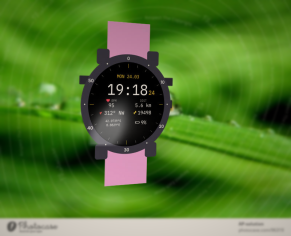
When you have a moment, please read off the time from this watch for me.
19:18
